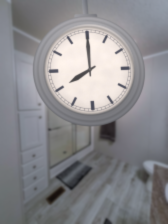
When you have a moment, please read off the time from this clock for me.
8:00
